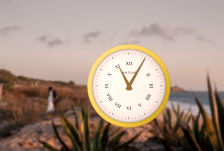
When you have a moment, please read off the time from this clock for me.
11:05
